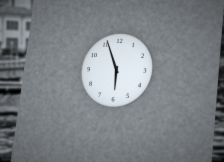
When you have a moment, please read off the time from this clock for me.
5:56
